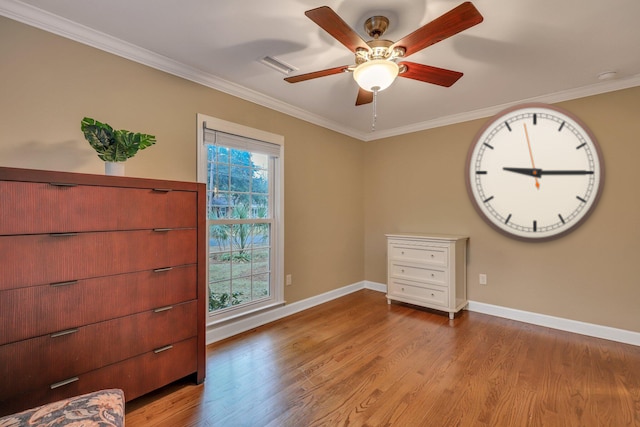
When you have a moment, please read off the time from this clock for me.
9:14:58
